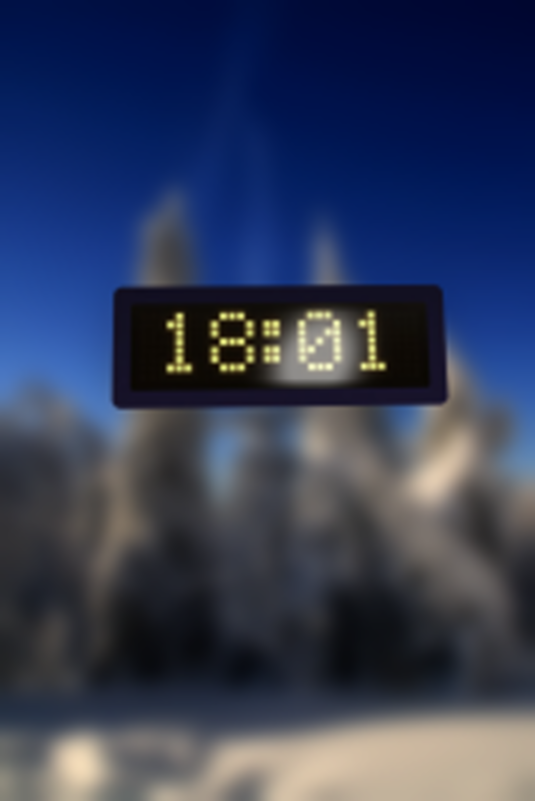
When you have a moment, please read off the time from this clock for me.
18:01
